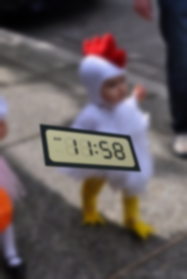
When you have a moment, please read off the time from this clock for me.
11:58
